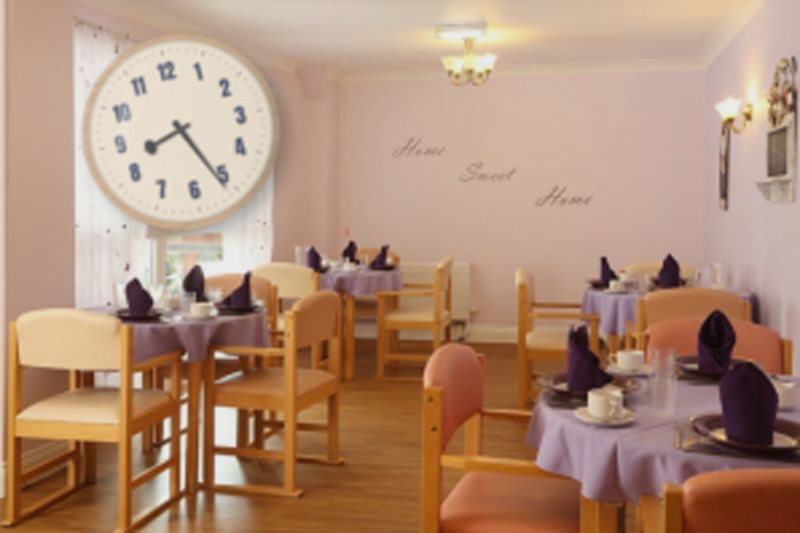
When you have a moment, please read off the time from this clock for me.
8:26
